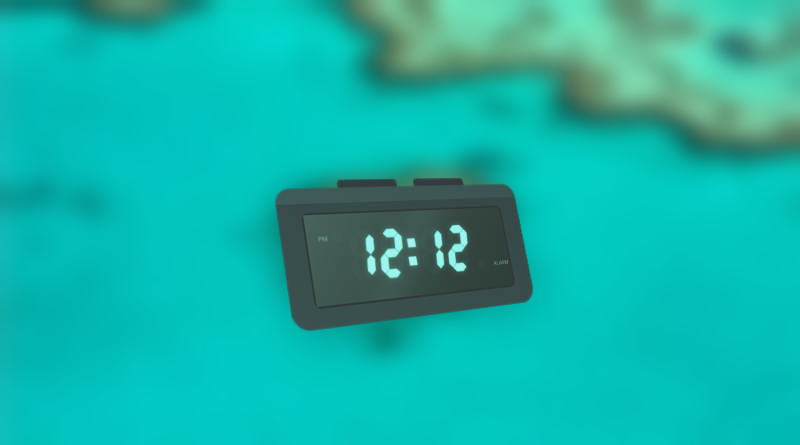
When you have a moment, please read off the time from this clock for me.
12:12
